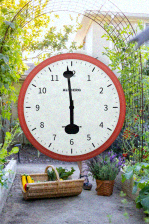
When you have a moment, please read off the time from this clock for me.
5:59
